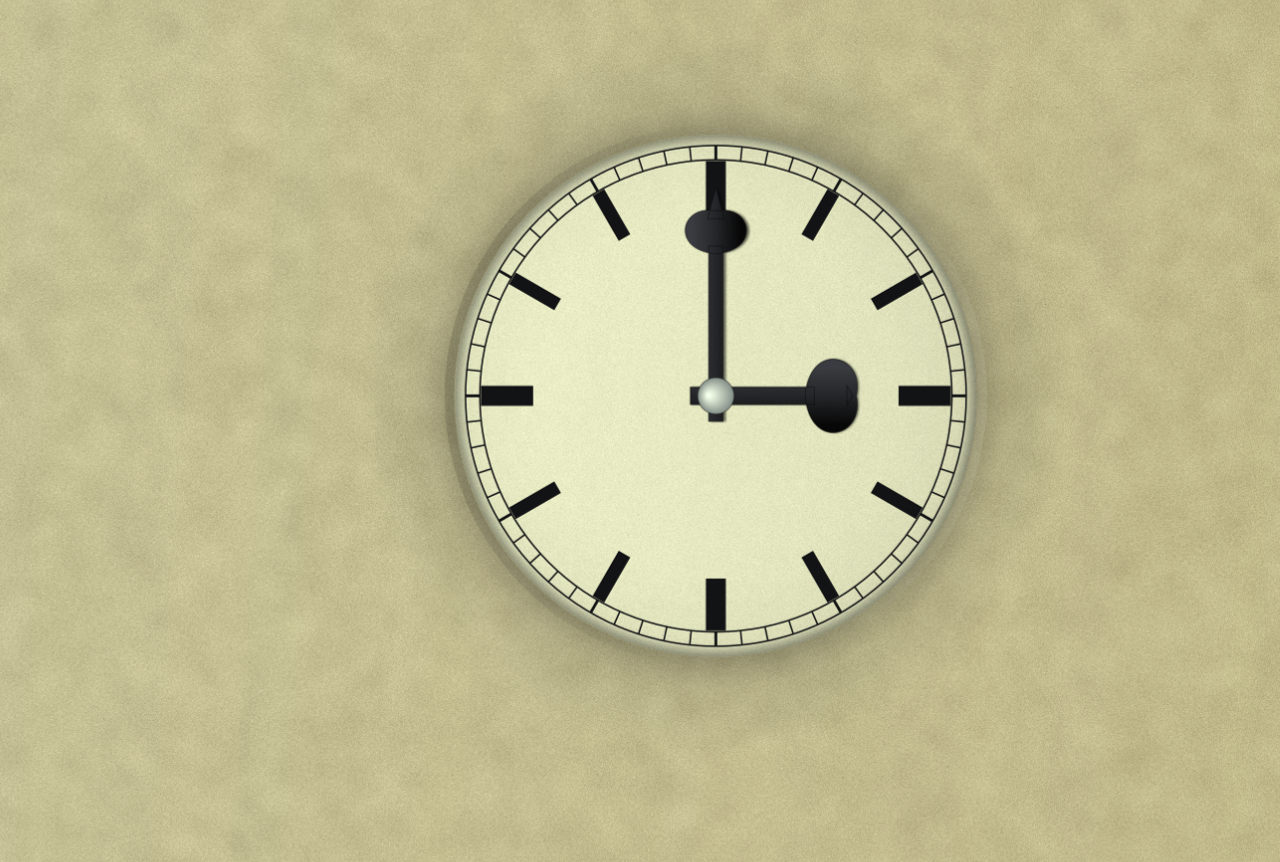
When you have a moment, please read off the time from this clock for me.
3:00
